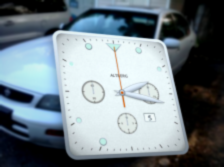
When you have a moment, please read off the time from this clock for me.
2:17
